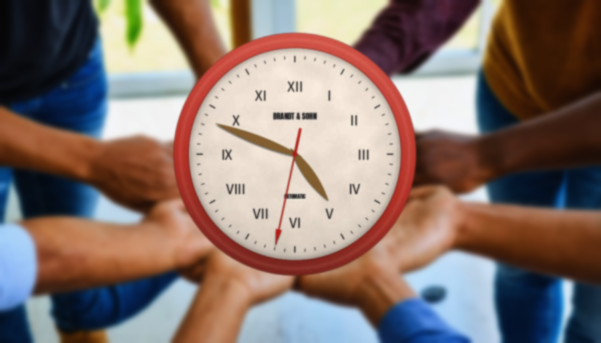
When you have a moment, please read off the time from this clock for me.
4:48:32
